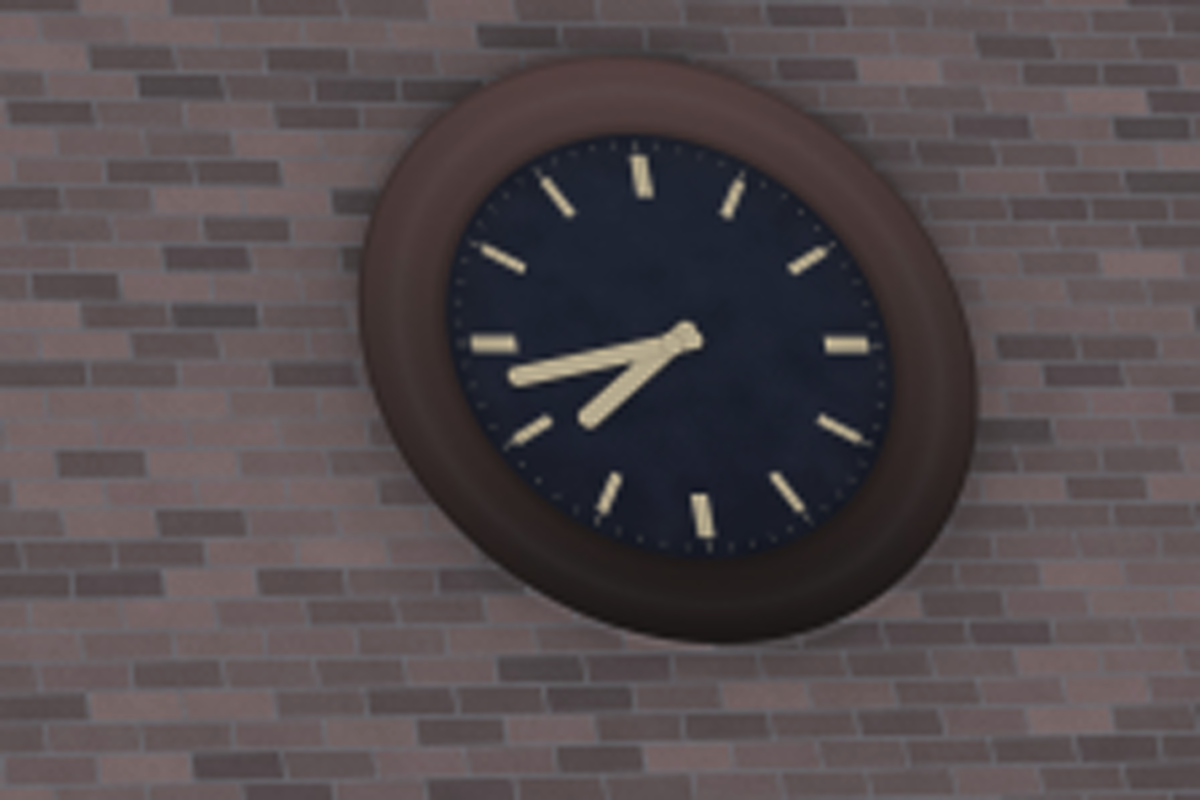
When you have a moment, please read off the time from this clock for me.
7:43
